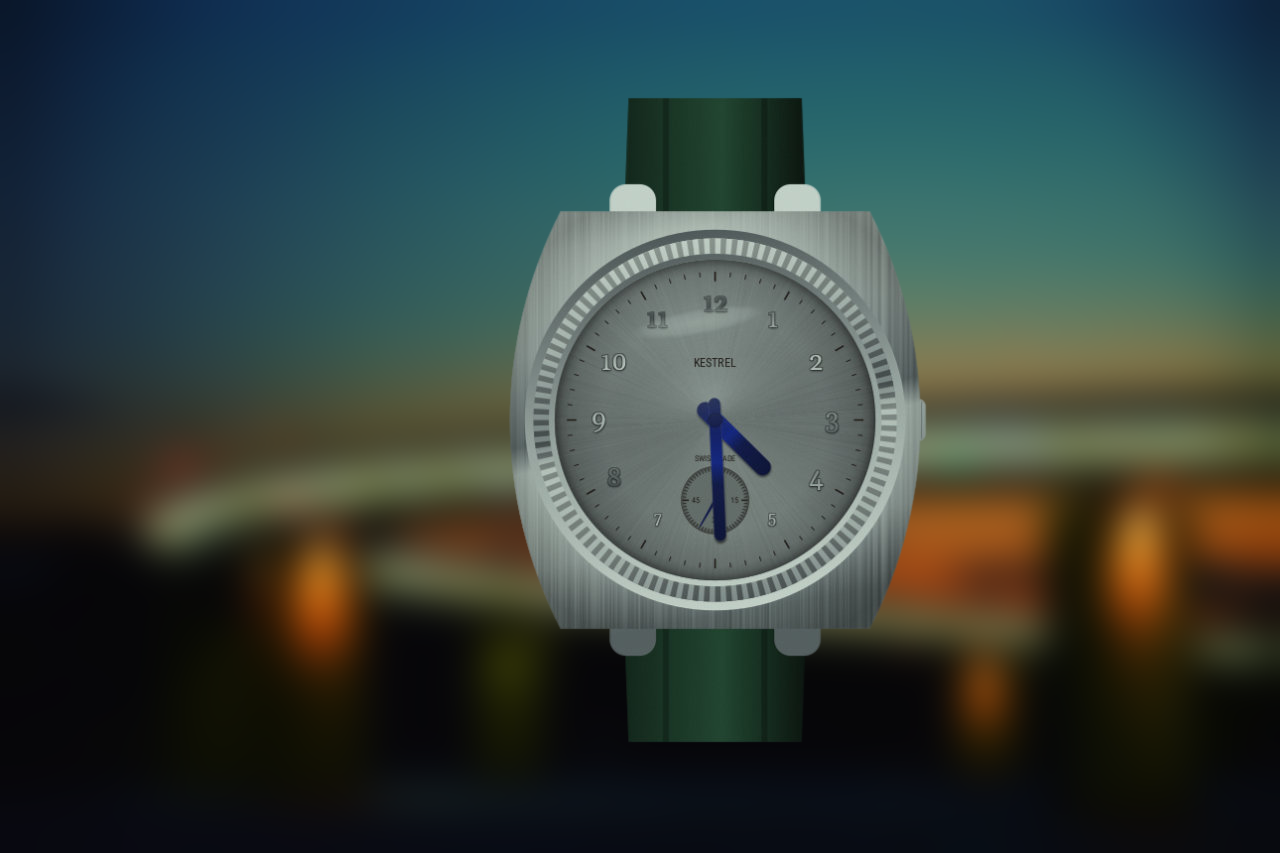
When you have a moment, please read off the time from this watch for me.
4:29:35
